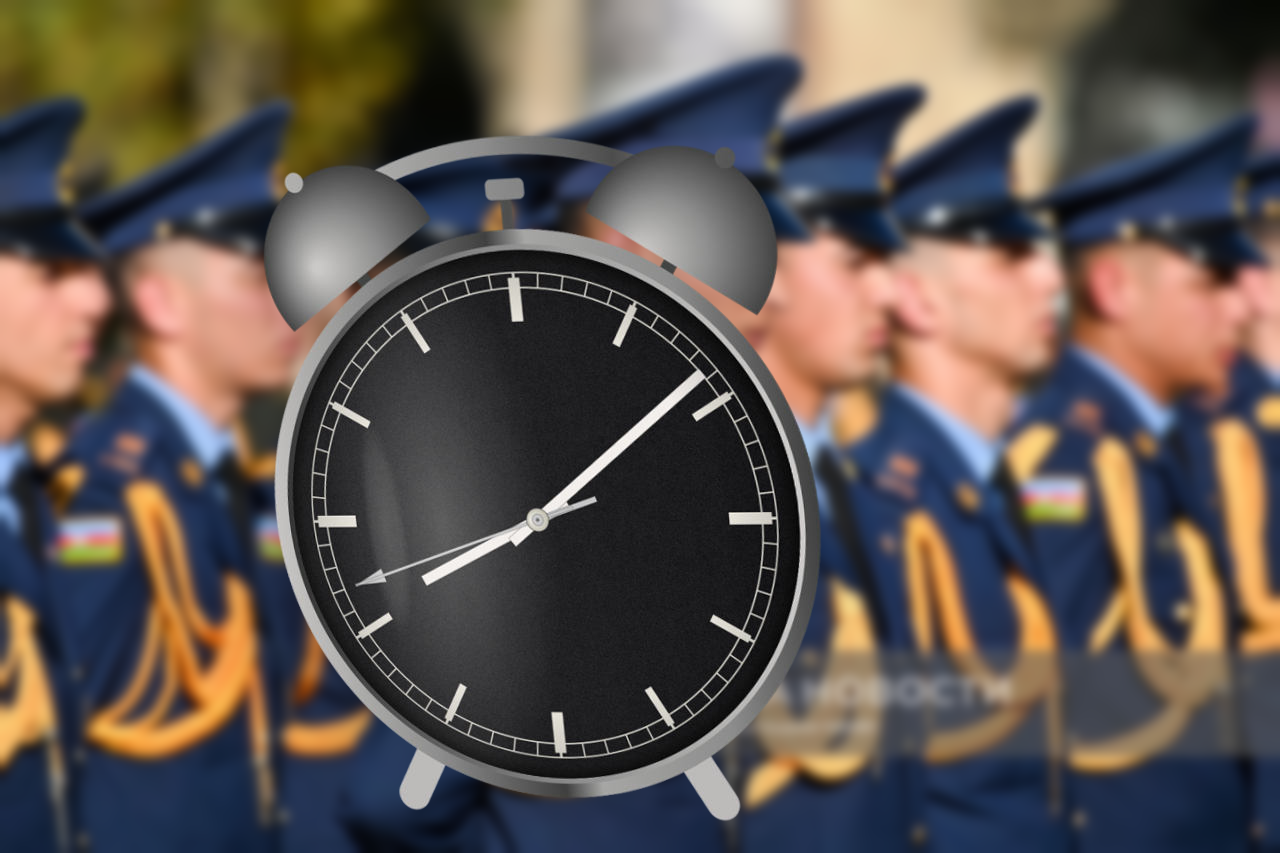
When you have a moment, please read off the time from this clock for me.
8:08:42
